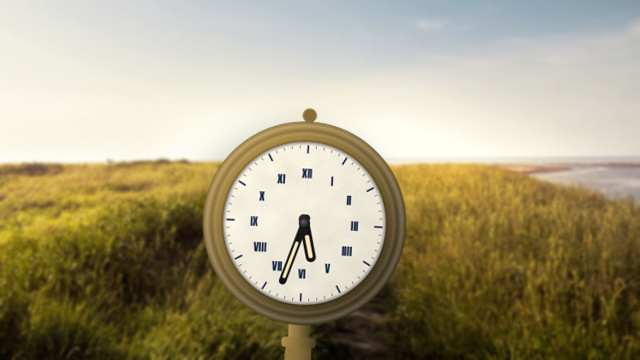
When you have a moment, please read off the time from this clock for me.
5:33
